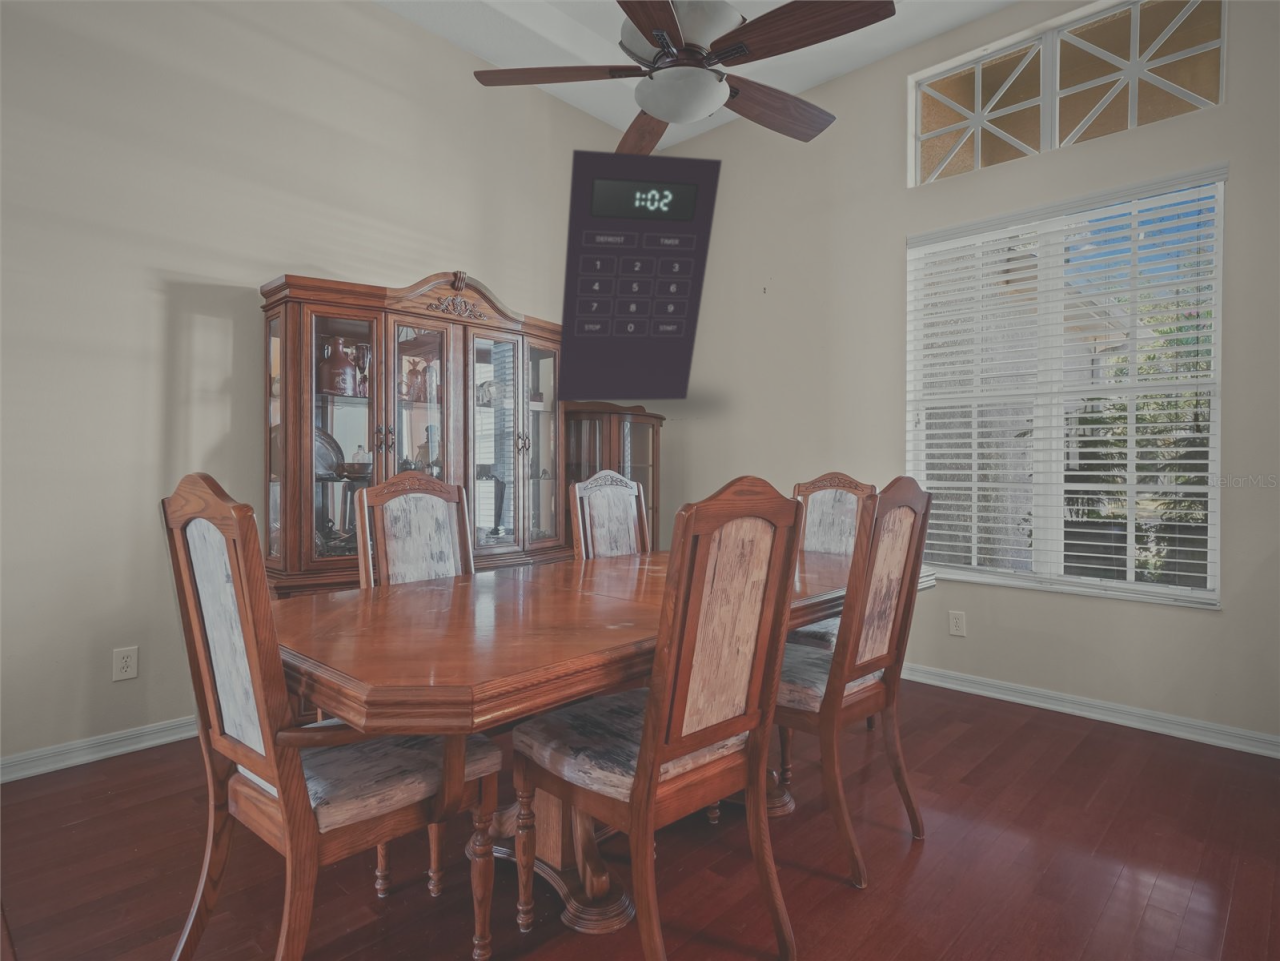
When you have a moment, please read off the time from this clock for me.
1:02
